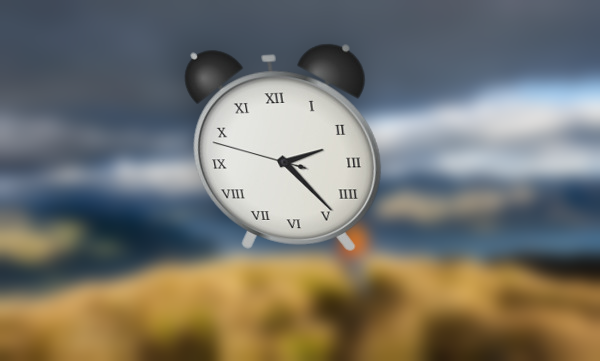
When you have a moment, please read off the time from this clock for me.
2:23:48
